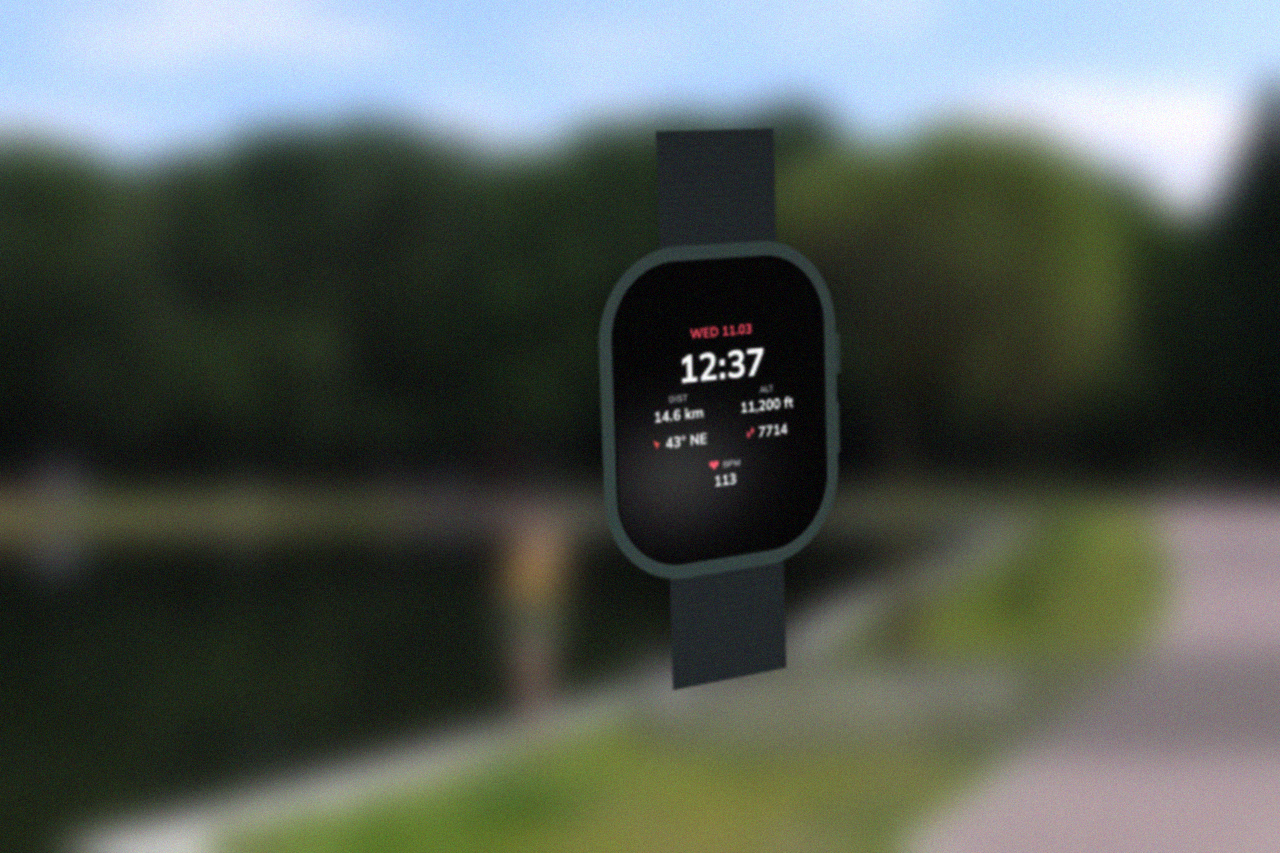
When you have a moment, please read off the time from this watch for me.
12:37
